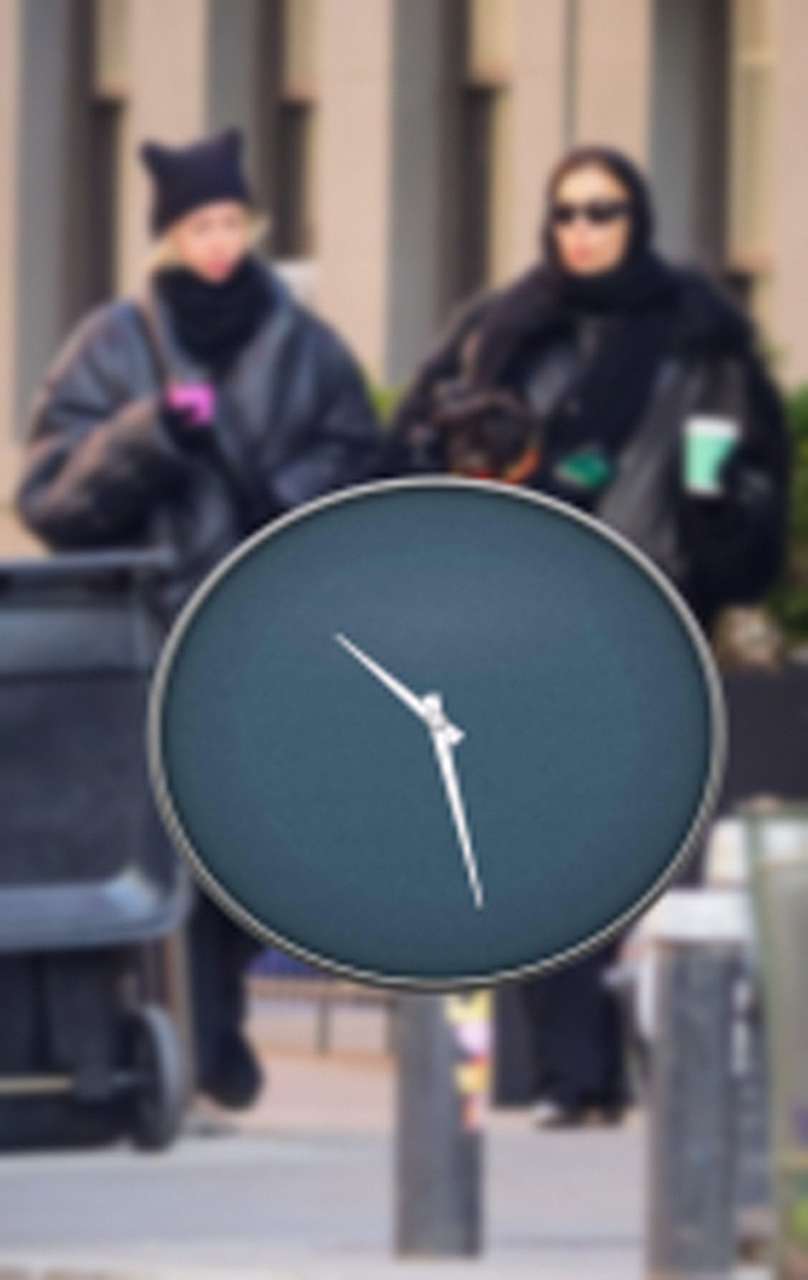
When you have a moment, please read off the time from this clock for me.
10:28
